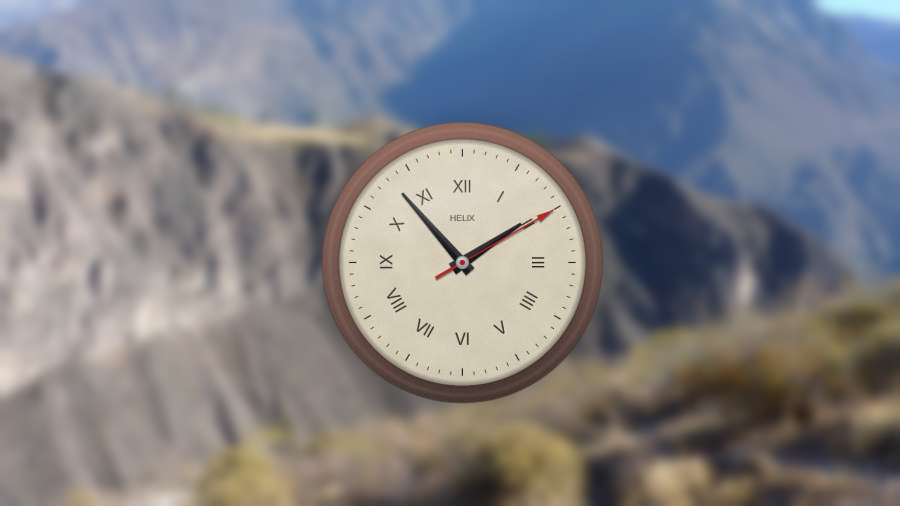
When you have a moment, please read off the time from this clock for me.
1:53:10
